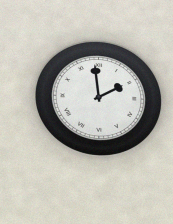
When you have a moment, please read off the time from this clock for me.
1:59
